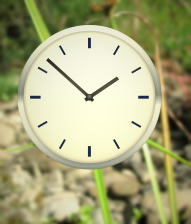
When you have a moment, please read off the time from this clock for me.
1:52
